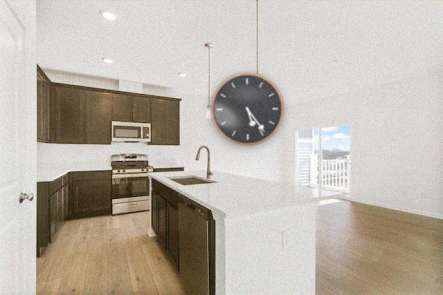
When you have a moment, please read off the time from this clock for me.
5:24
